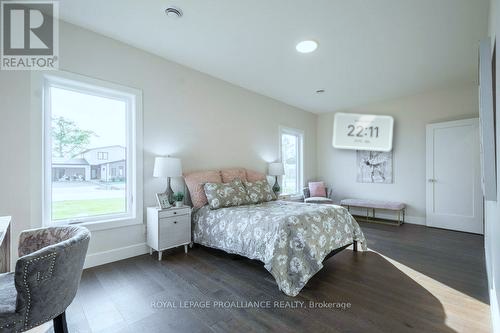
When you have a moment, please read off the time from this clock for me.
22:11
